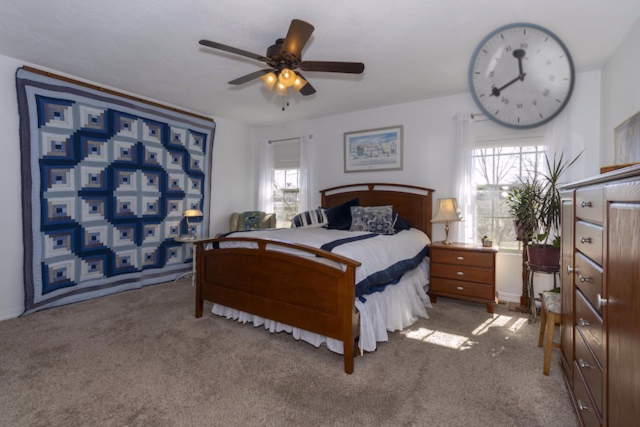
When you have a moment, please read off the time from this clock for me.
11:39
